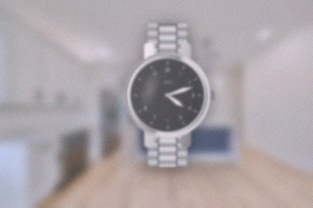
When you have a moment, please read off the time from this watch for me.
4:12
